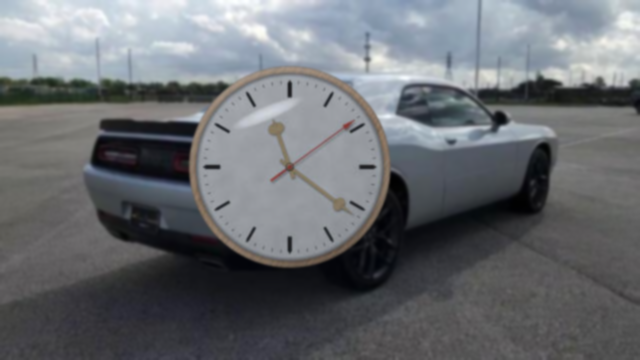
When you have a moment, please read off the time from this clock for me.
11:21:09
